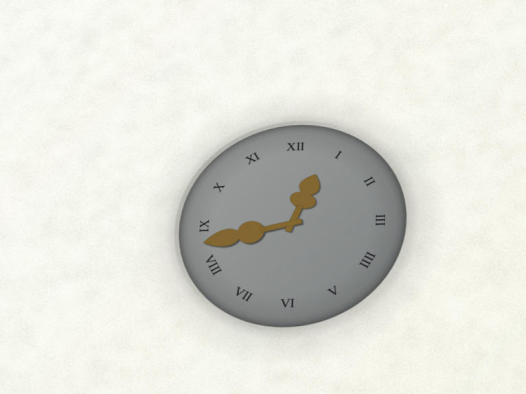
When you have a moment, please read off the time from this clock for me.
12:43
